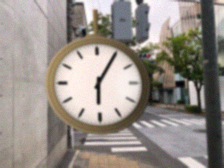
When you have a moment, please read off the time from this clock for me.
6:05
